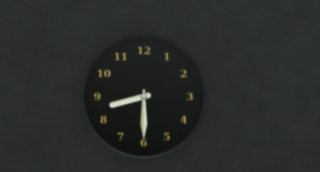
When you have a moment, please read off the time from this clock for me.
8:30
